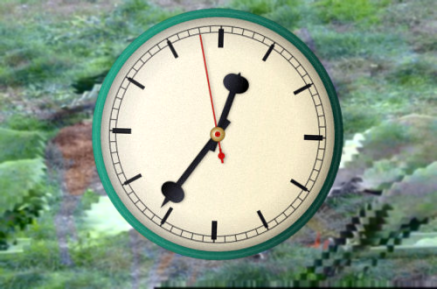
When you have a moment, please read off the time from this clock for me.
12:35:58
